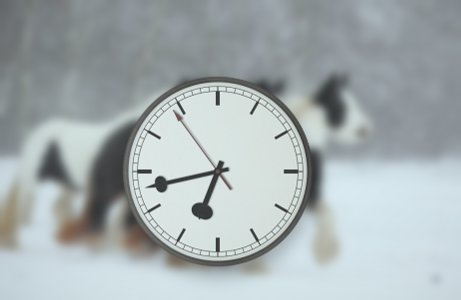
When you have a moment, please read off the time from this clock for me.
6:42:54
